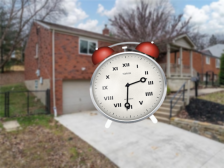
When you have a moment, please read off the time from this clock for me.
2:31
